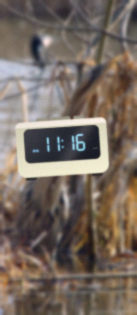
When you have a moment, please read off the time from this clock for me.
11:16
